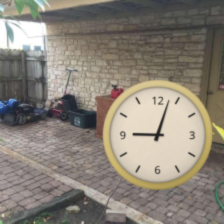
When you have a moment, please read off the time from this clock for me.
9:03
